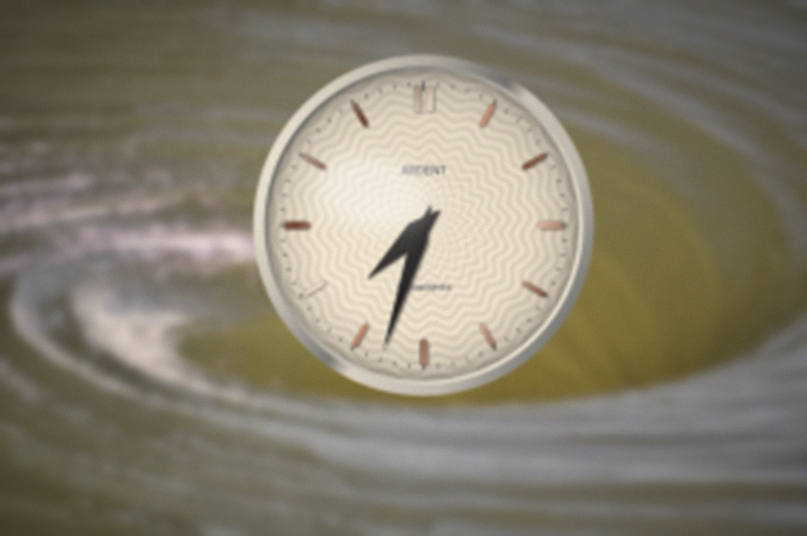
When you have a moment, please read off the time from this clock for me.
7:33
